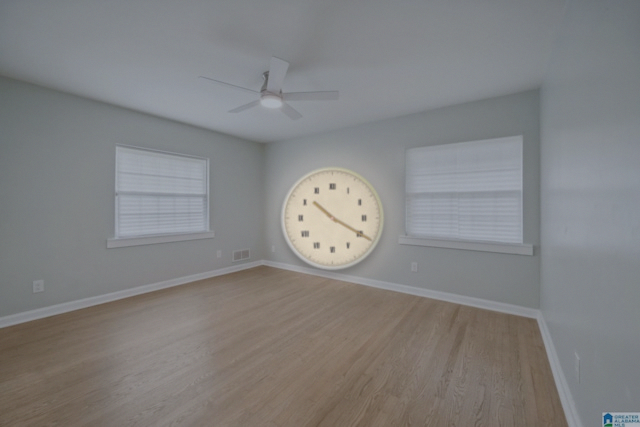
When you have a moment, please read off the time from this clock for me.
10:20
